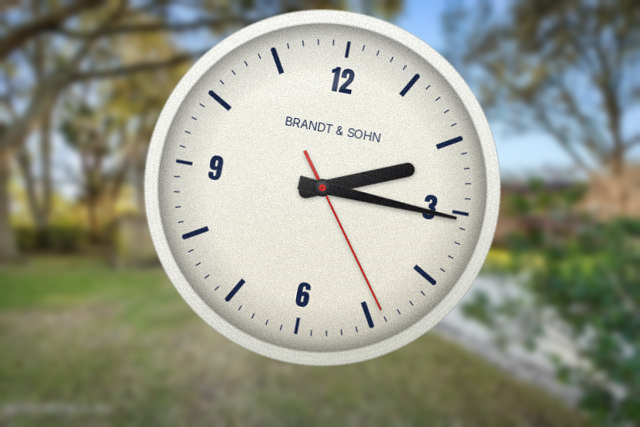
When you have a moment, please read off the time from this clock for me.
2:15:24
